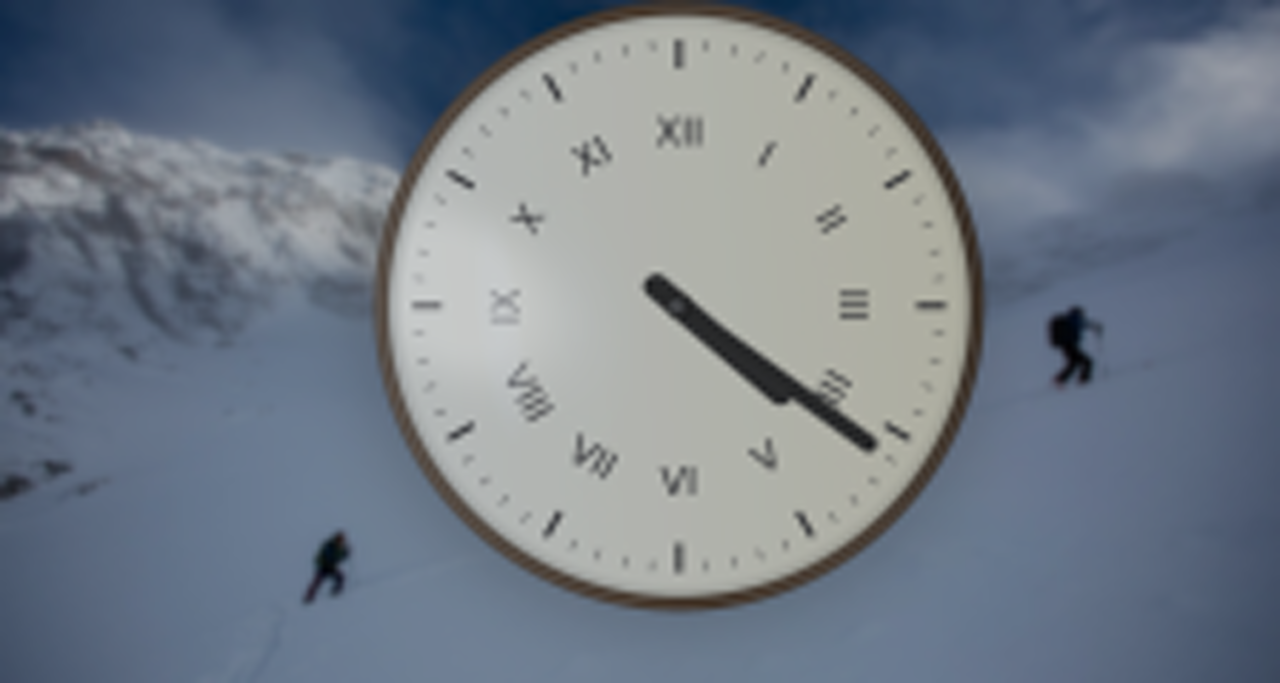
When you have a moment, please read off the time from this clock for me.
4:21
